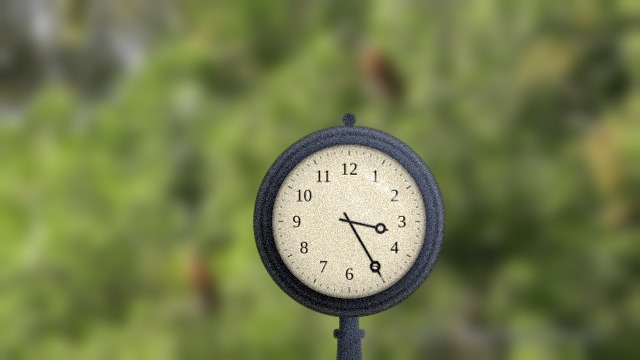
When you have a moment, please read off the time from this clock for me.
3:25
